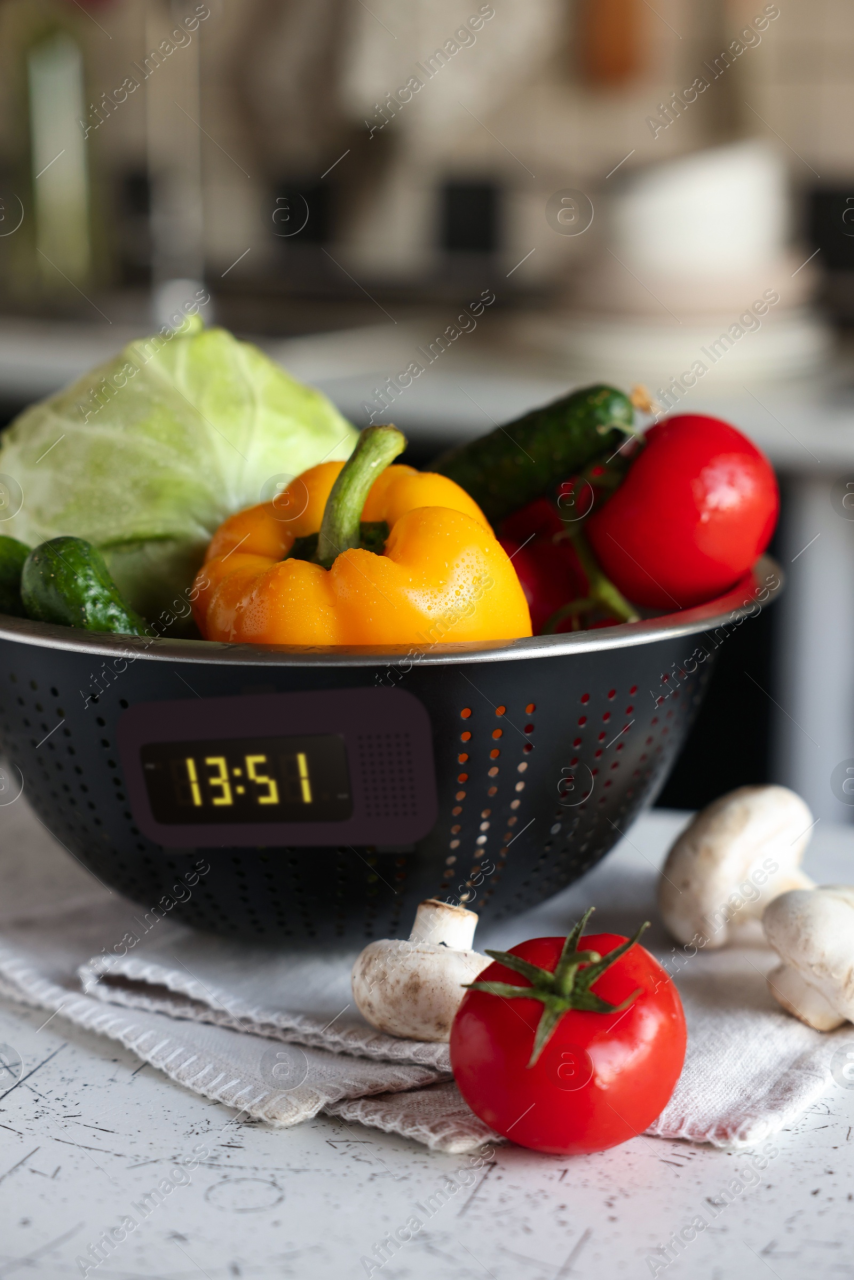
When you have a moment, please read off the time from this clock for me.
13:51
